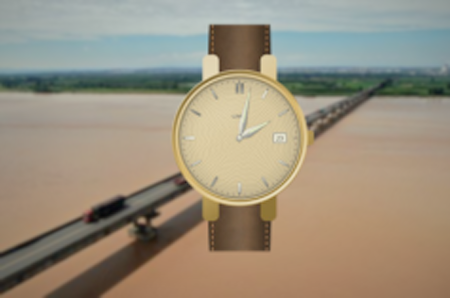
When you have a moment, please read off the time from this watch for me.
2:02
